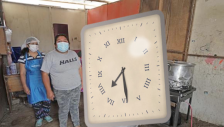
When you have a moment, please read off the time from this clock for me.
7:29
